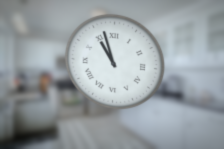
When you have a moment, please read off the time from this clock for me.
10:57
